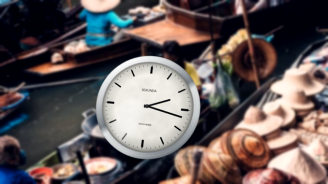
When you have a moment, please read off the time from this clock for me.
2:17
